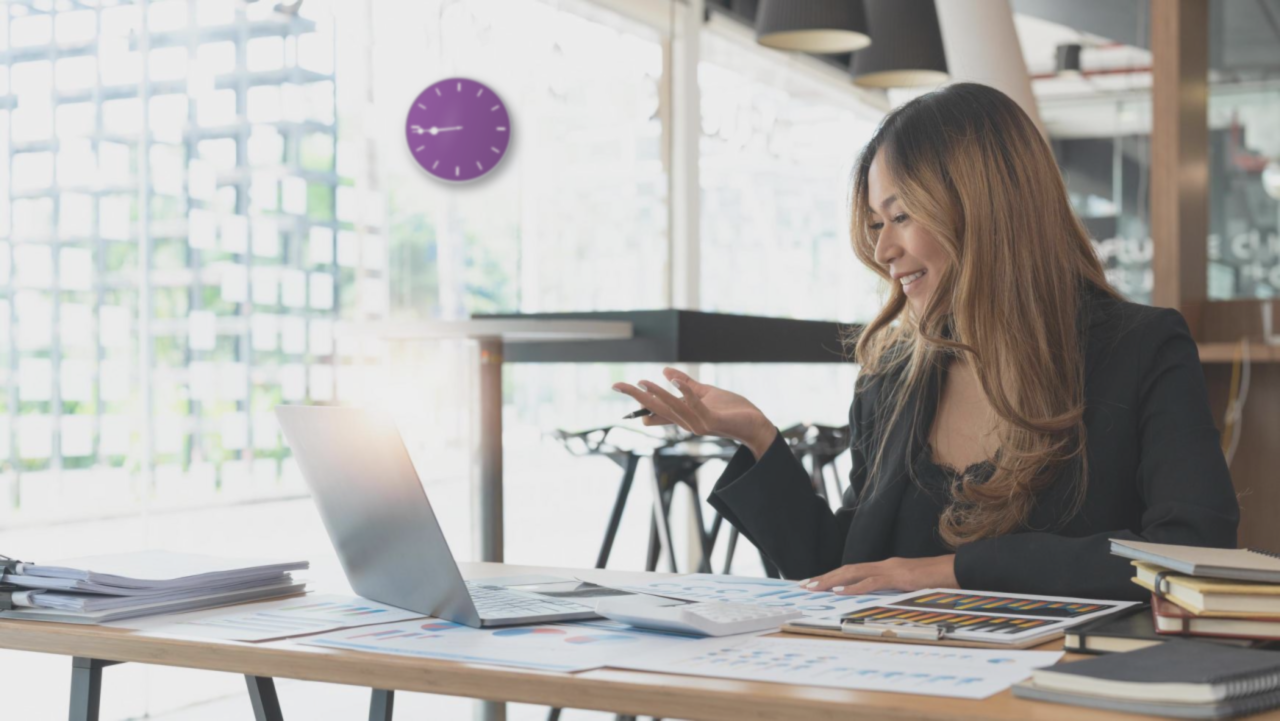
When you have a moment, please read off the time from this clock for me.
8:44
